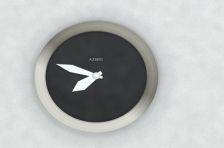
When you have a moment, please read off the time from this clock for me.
7:48
